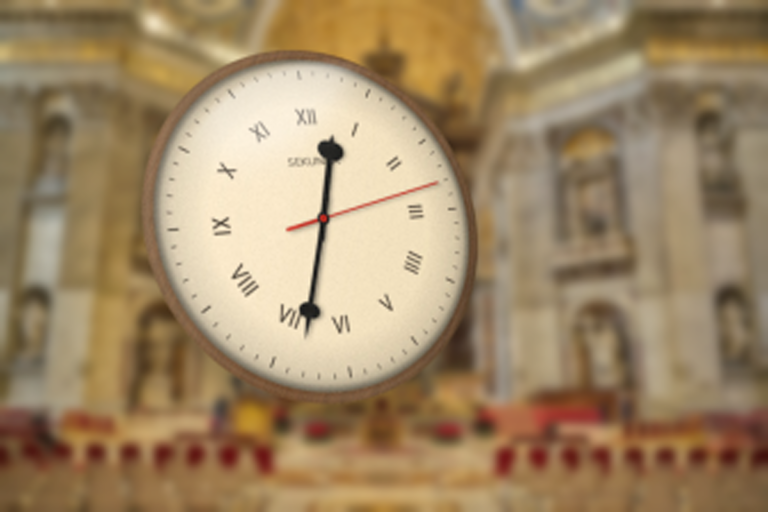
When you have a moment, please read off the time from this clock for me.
12:33:13
